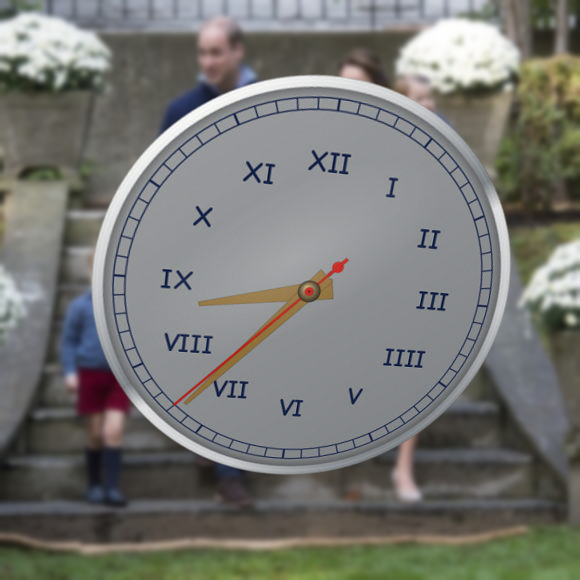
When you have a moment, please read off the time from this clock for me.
8:36:37
